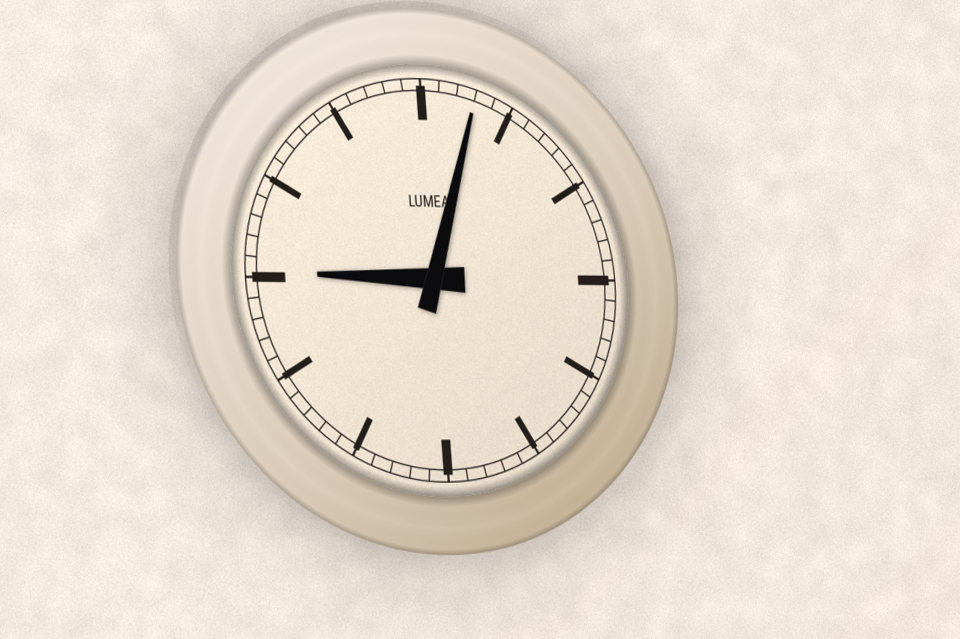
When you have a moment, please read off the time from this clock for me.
9:03
